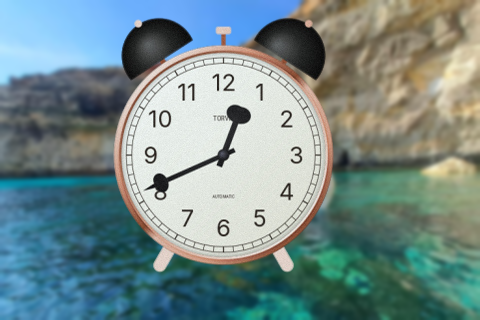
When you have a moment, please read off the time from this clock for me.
12:41
